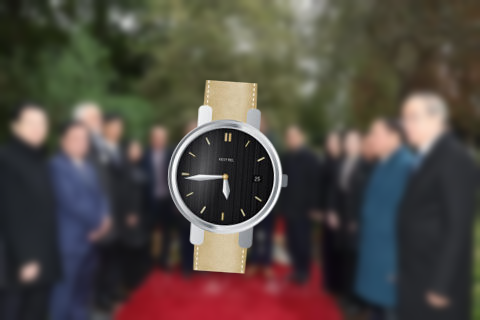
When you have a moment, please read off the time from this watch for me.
5:44
